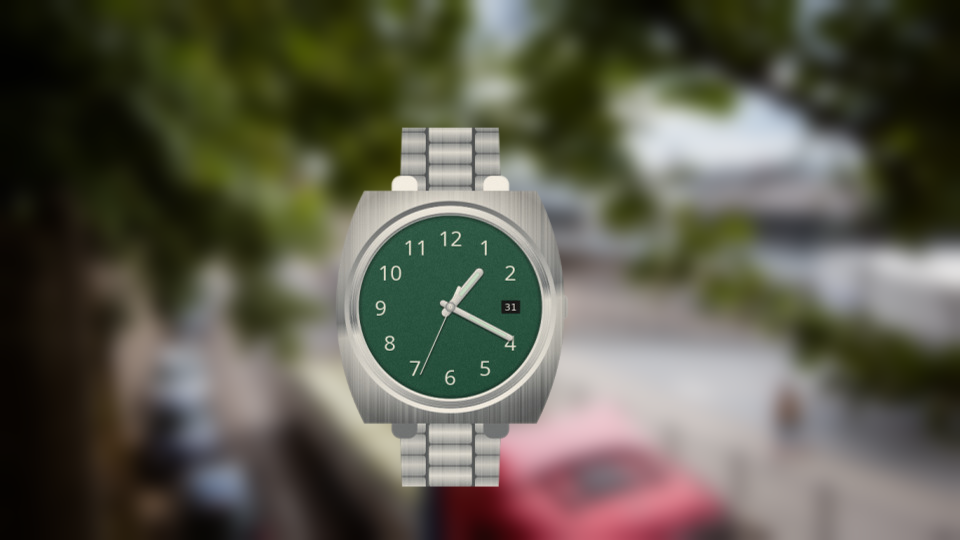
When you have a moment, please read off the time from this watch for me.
1:19:34
